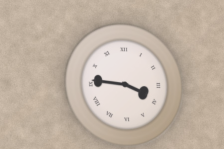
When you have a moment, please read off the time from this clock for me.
3:46
